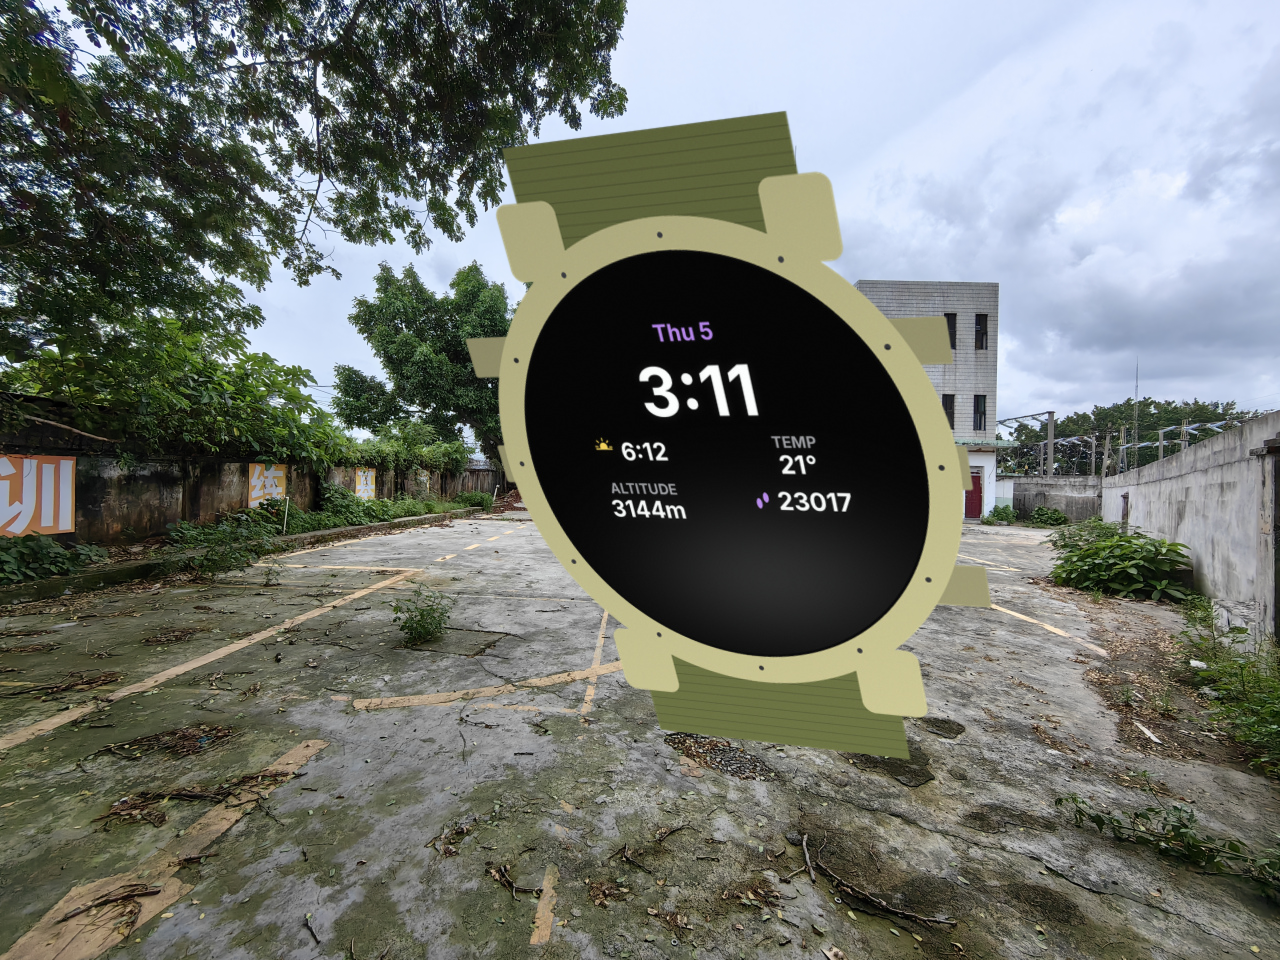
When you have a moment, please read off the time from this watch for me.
3:11
